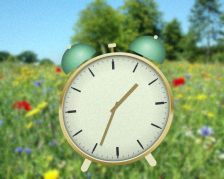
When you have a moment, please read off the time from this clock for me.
1:34
